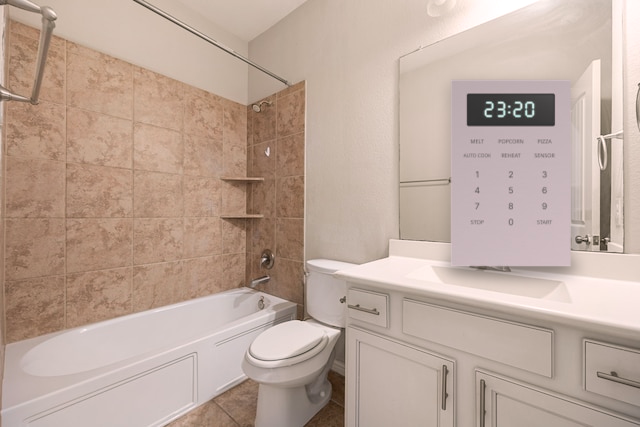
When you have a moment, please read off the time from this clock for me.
23:20
